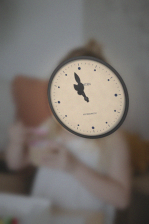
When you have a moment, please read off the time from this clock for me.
10:58
